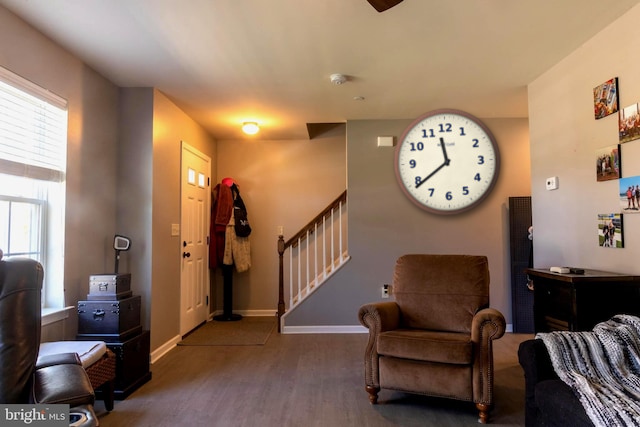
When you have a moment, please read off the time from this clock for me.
11:39
